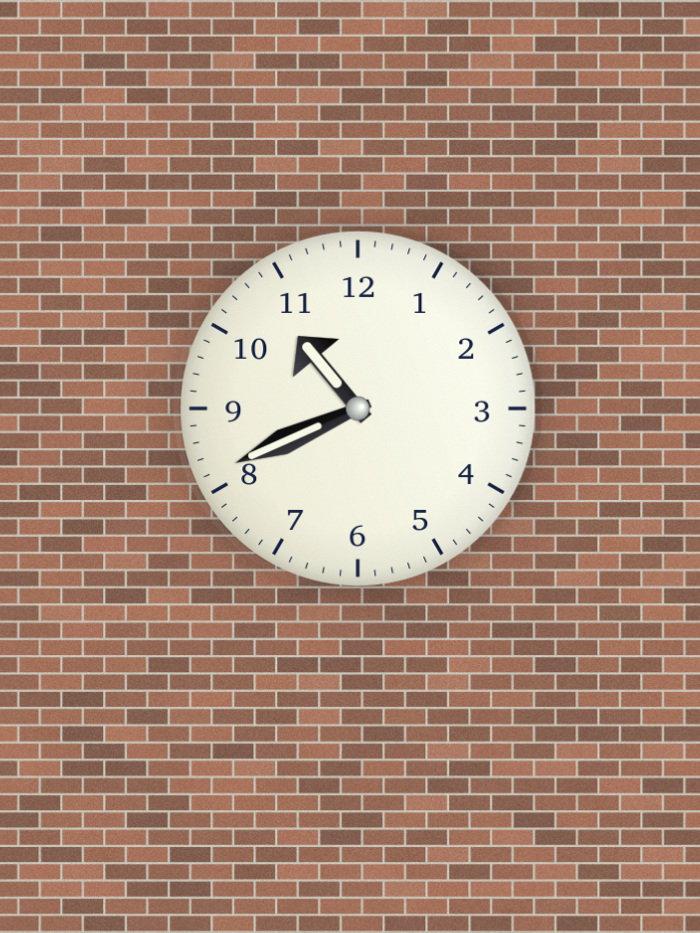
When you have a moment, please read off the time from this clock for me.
10:41
